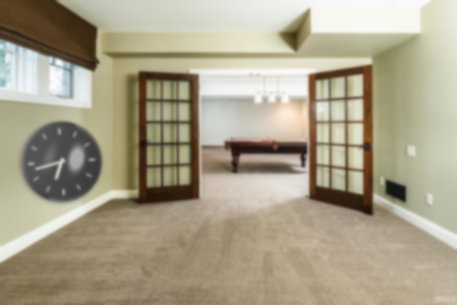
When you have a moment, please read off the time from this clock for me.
6:43
